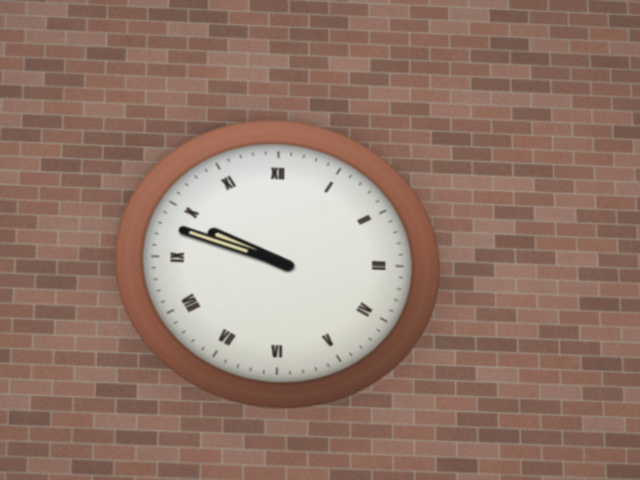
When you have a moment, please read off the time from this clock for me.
9:48
